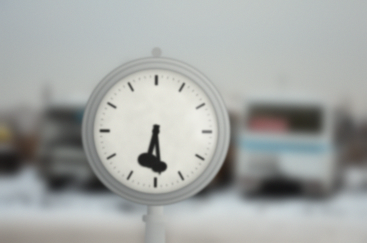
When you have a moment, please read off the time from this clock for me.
6:29
